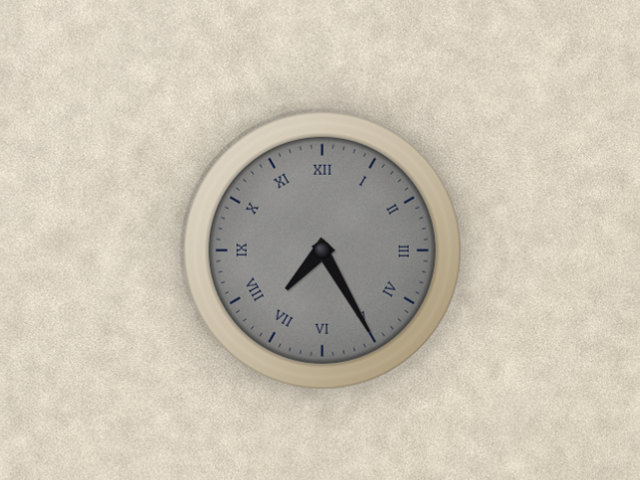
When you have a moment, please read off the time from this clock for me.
7:25
